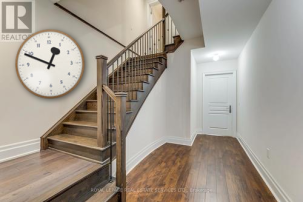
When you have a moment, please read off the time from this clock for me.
12:49
